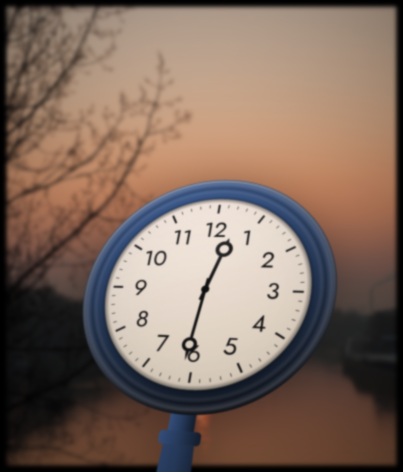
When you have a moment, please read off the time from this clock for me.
12:31
